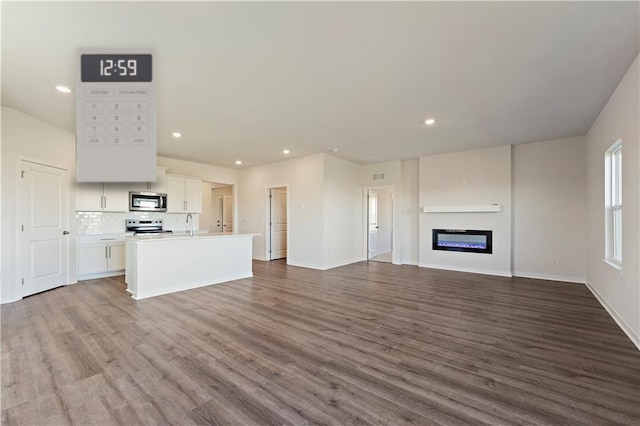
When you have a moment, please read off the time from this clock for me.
12:59
